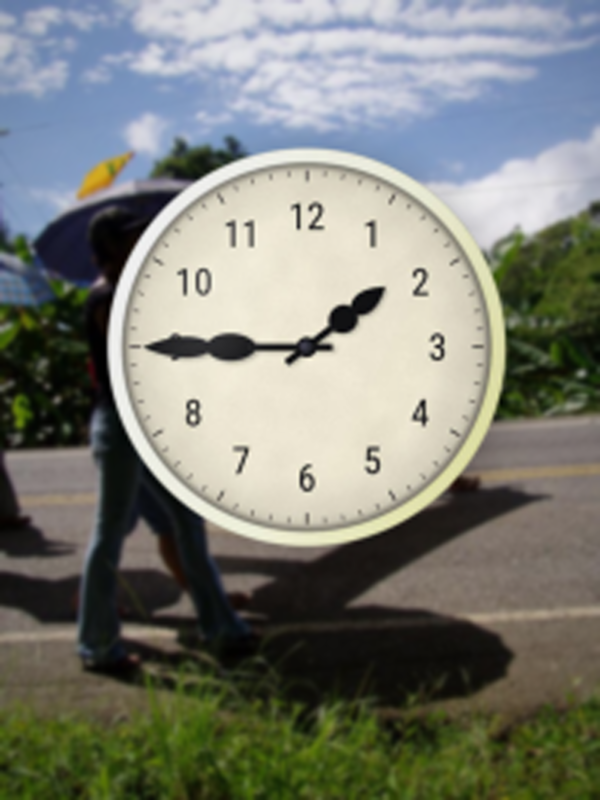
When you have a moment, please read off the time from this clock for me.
1:45
